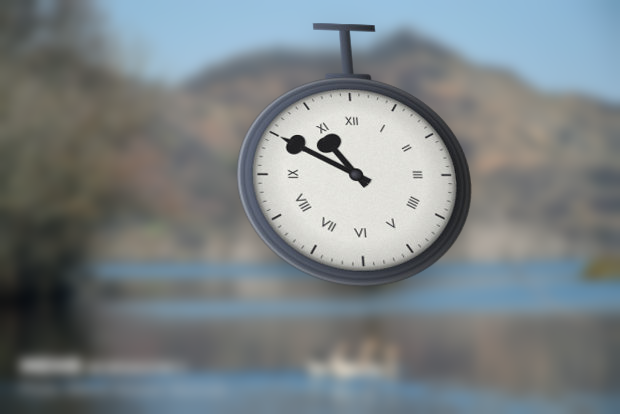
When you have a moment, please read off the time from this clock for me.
10:50
